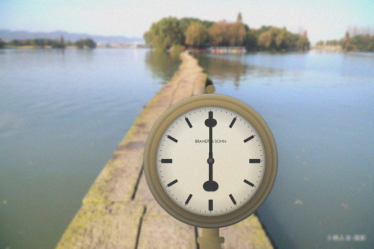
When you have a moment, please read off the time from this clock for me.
6:00
